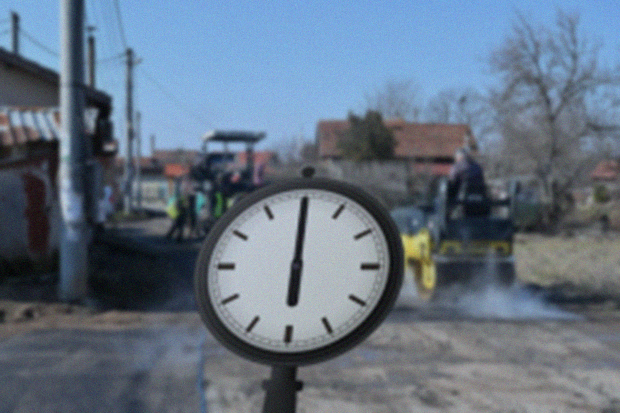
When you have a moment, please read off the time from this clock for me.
6:00
